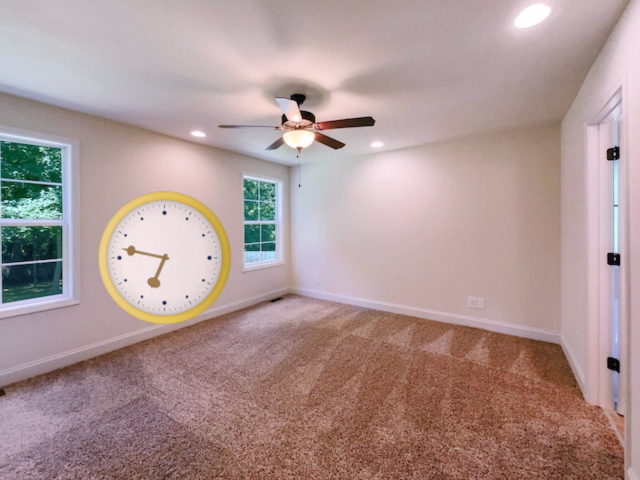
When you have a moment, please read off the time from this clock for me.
6:47
